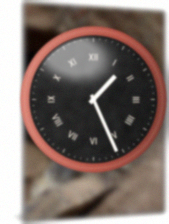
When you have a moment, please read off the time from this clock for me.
1:26
